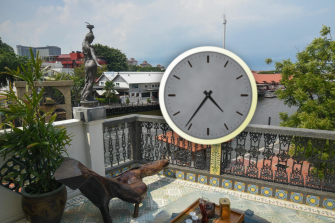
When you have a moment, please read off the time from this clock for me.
4:36
